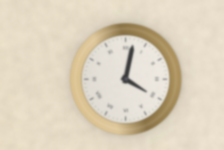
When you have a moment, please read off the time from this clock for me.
4:02
